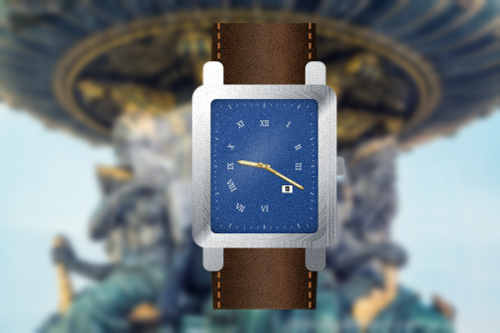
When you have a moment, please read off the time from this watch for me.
9:20
